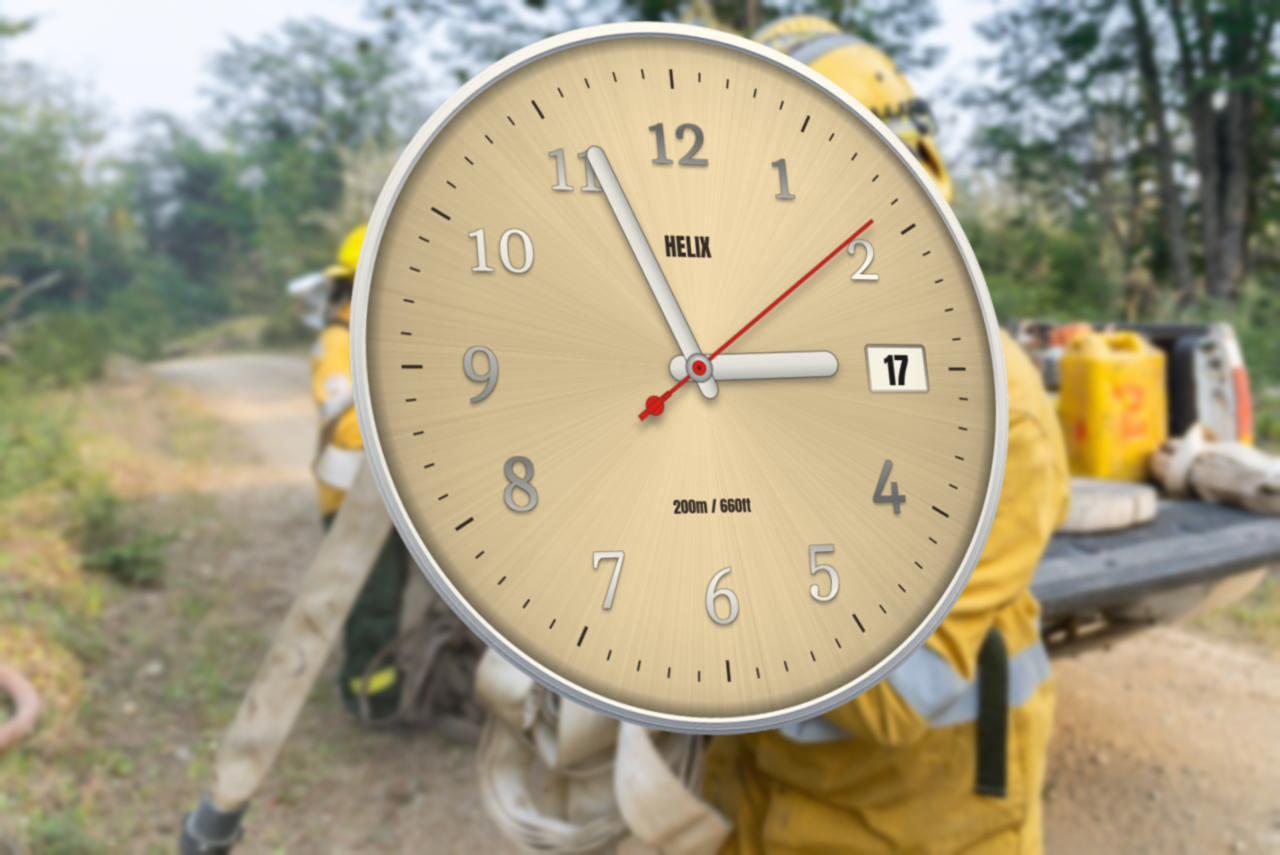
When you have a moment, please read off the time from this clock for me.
2:56:09
